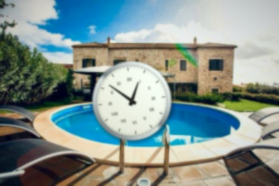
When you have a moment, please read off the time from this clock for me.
12:52
